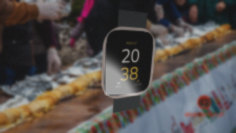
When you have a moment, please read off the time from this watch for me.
20:38
